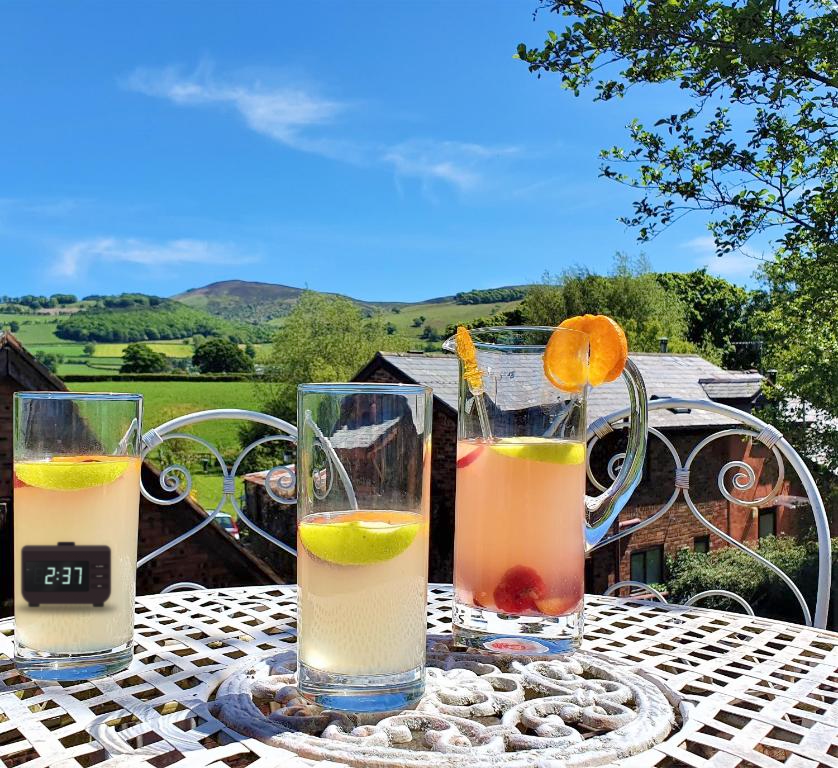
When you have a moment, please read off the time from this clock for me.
2:37
